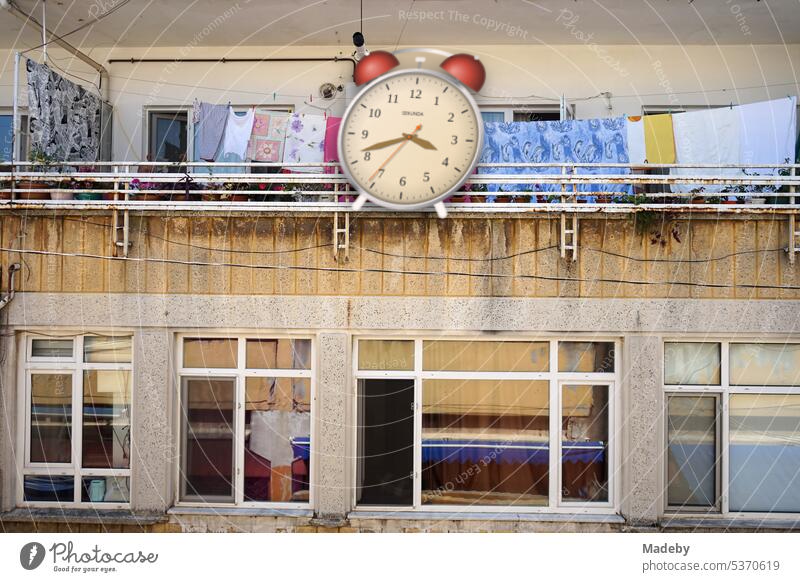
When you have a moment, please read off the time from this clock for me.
3:41:36
